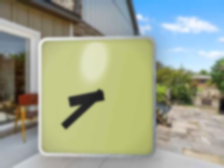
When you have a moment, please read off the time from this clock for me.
8:38
